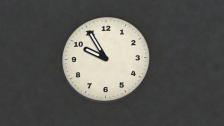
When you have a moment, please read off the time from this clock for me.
9:55
